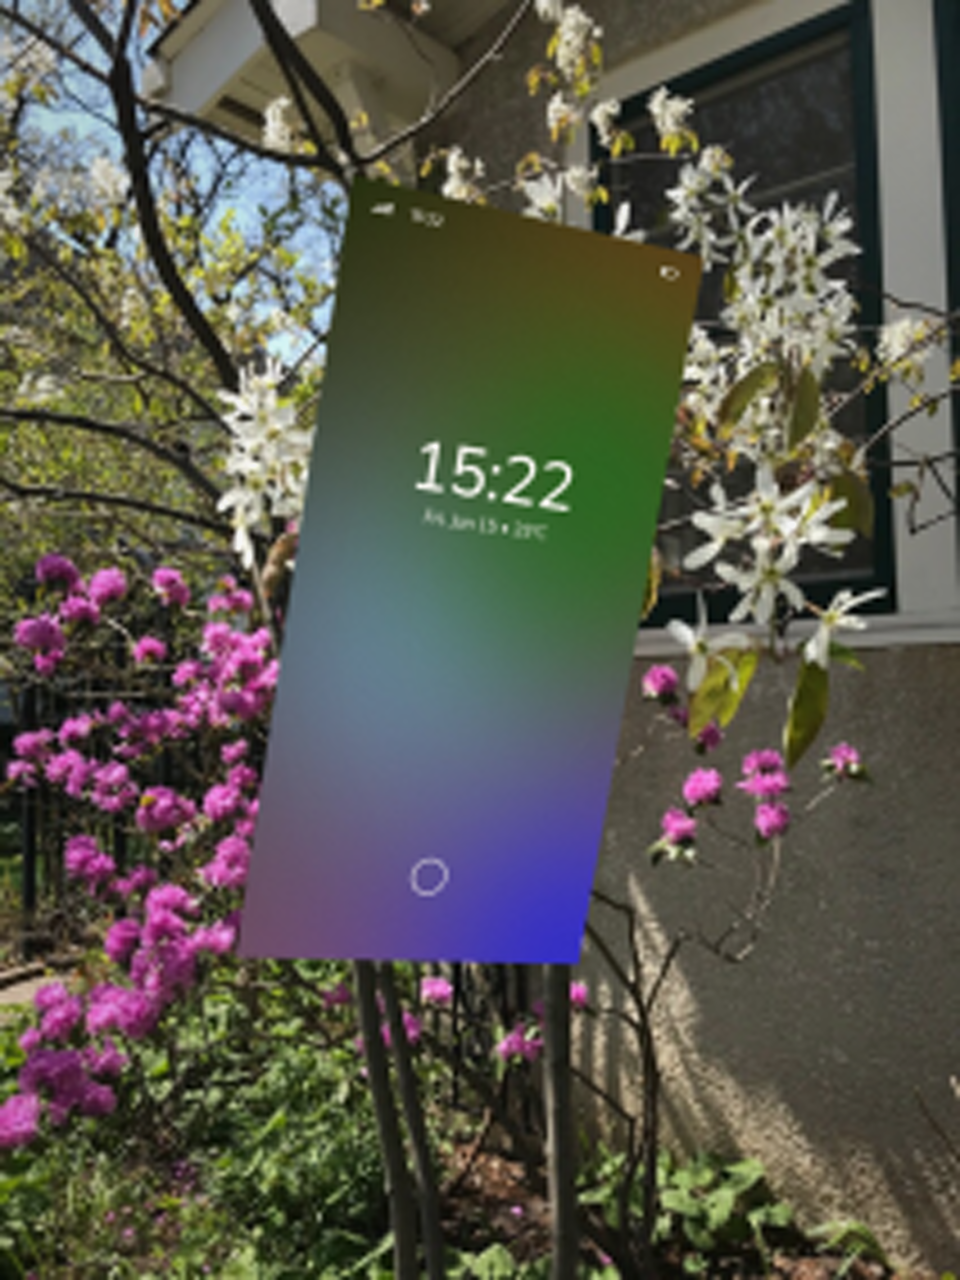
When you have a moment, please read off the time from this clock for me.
15:22
